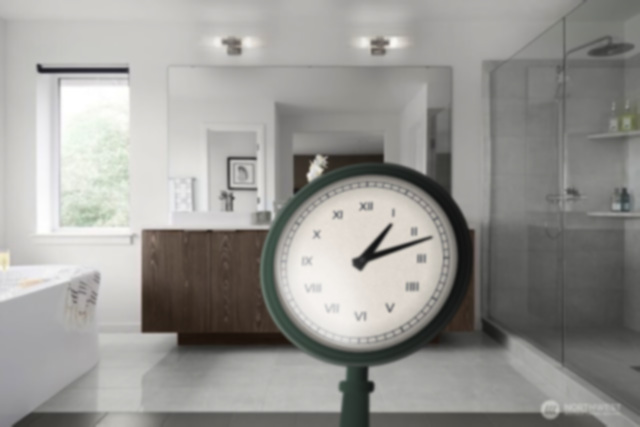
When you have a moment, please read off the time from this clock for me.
1:12
